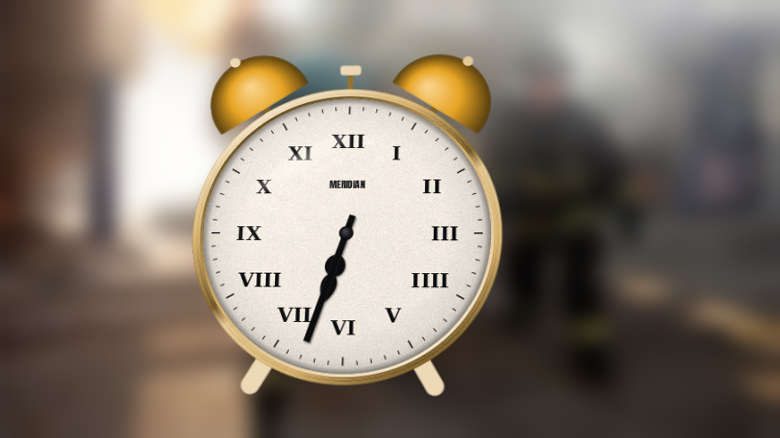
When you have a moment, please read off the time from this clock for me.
6:33
